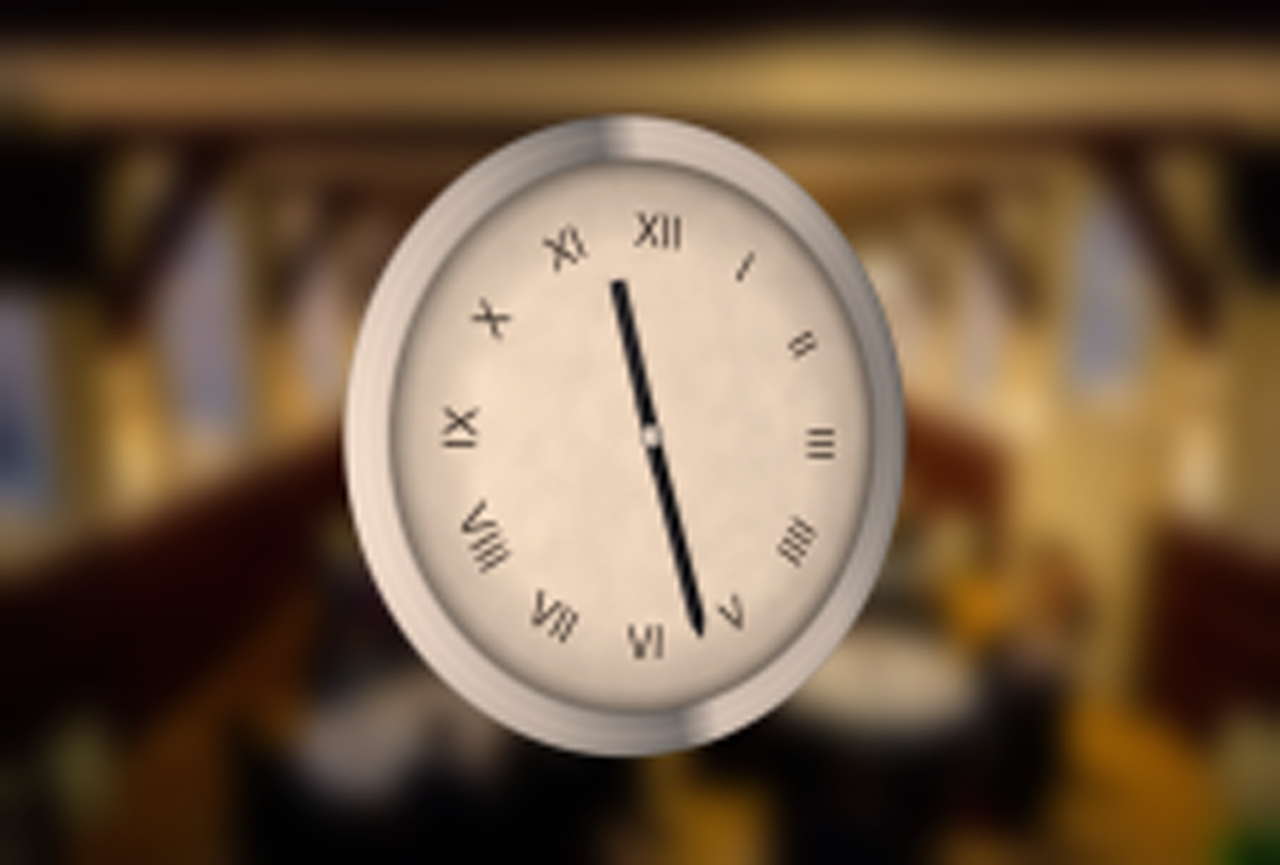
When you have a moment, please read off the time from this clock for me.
11:27
